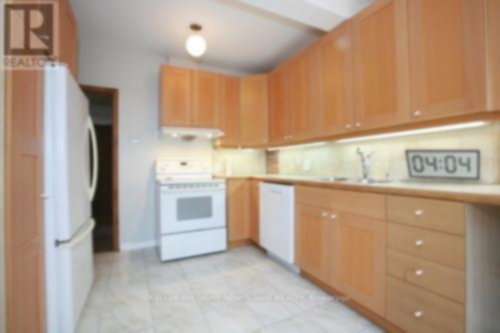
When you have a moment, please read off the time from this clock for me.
4:04
